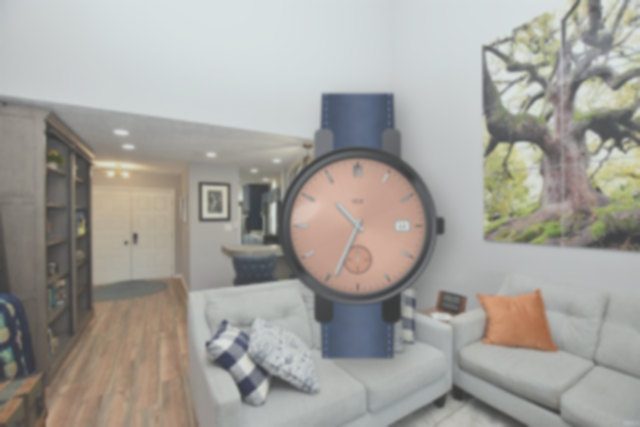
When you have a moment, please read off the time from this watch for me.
10:34
